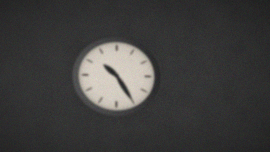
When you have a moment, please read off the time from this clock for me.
10:25
